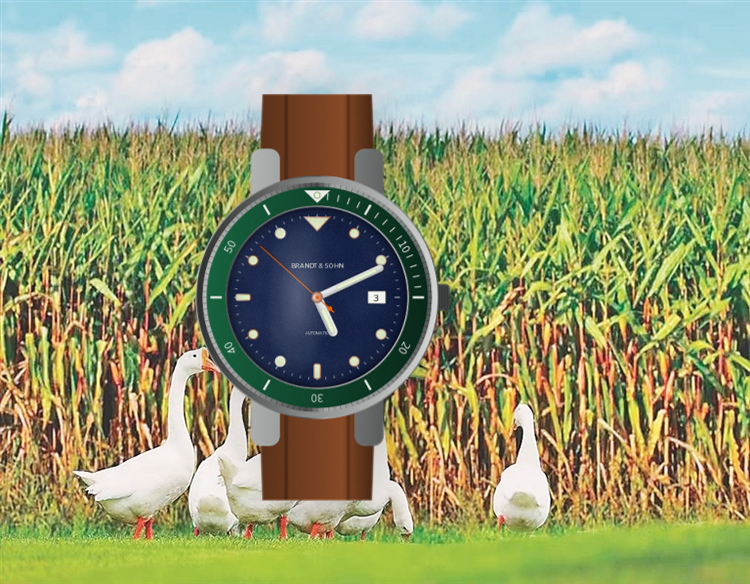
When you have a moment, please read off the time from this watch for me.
5:10:52
